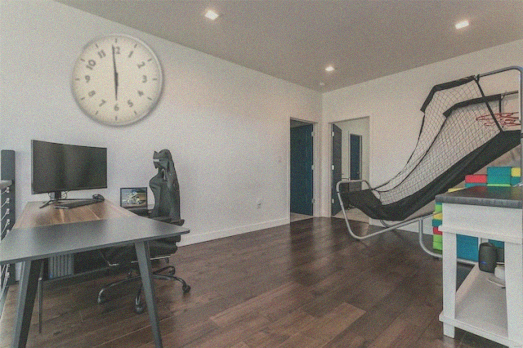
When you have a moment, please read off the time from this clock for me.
5:59
